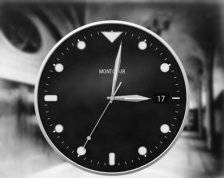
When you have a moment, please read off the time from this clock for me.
3:01:35
